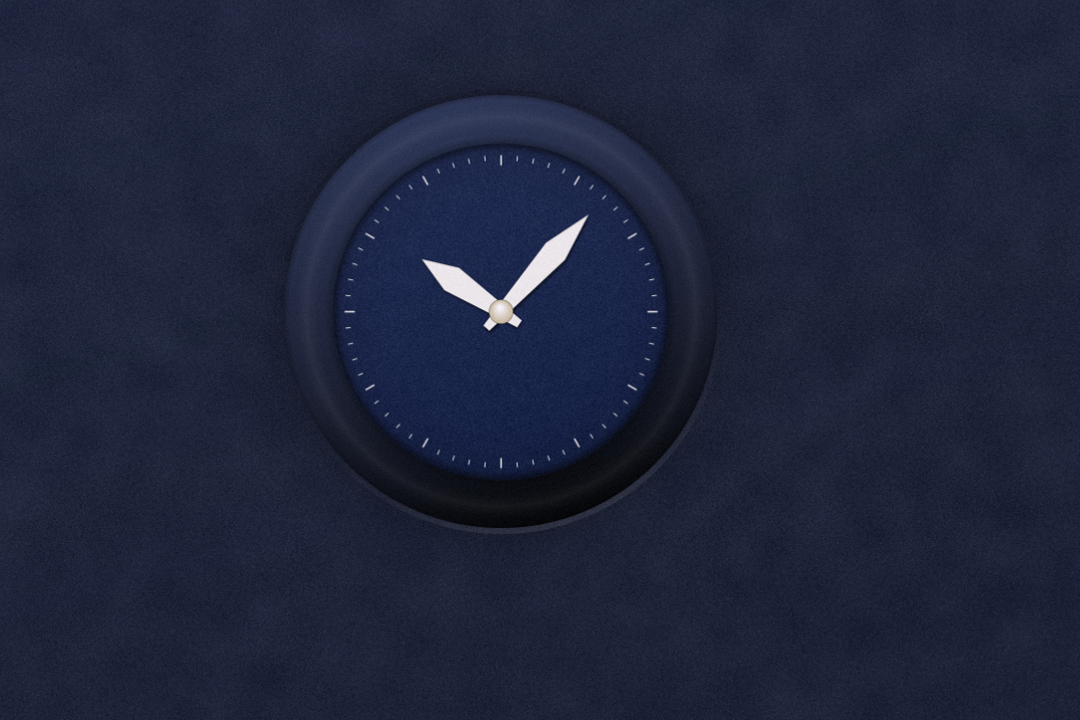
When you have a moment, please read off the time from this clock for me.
10:07
